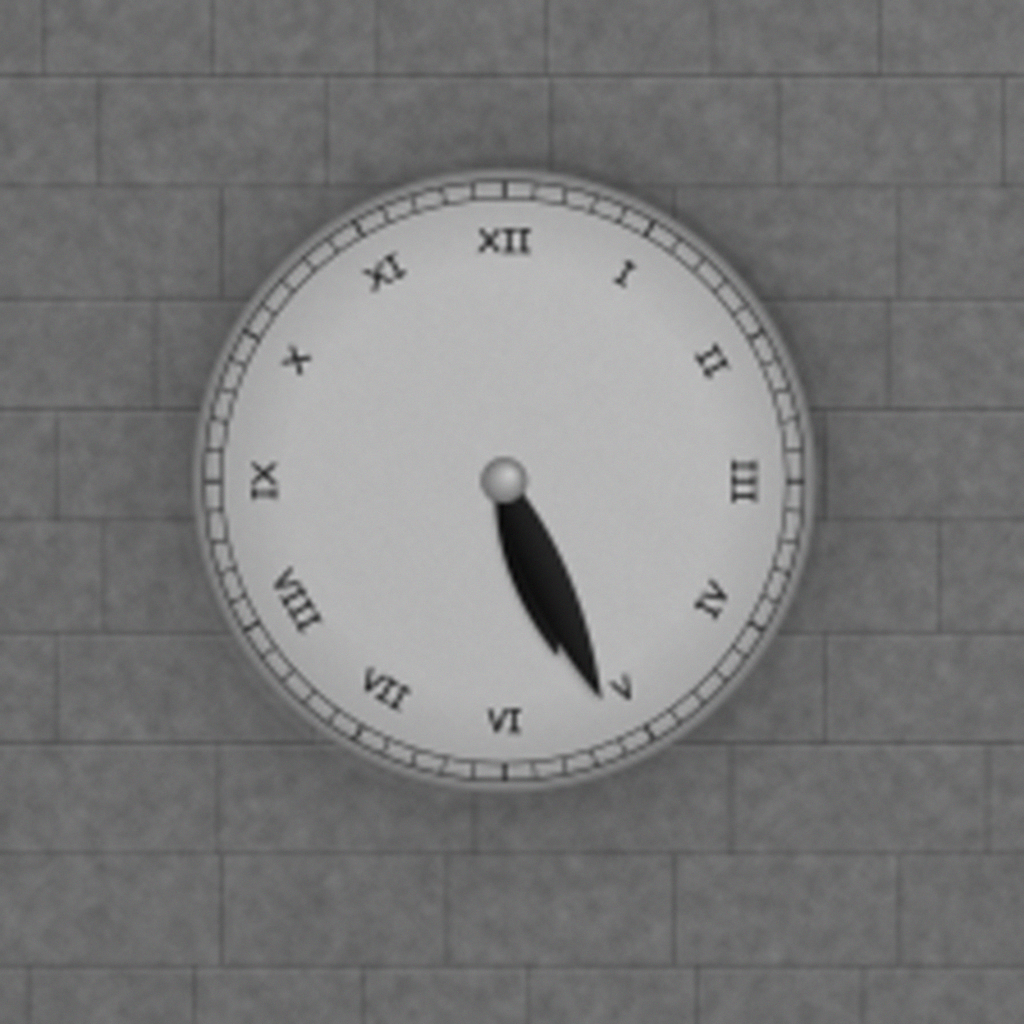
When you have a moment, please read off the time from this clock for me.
5:26
